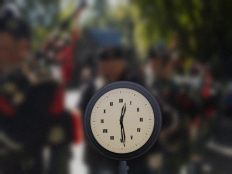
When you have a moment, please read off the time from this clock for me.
12:29
